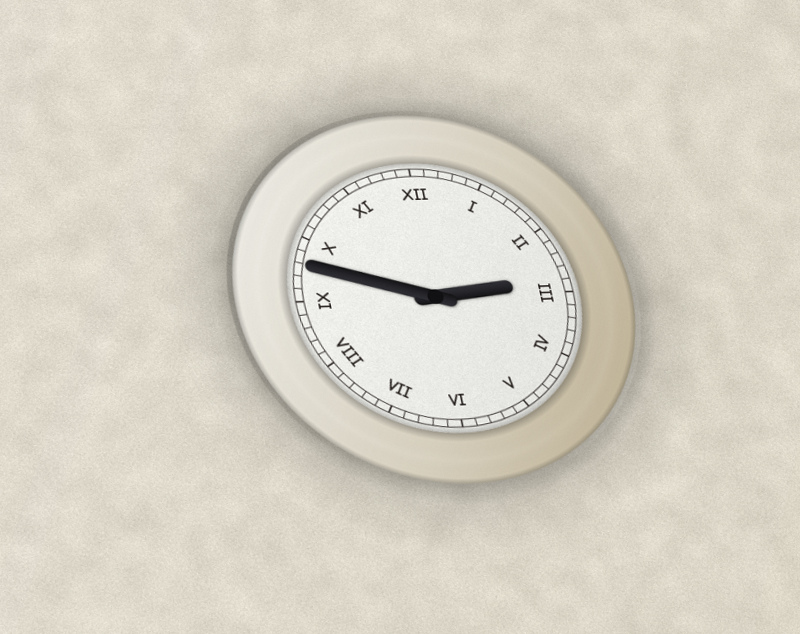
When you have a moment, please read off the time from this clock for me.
2:48
